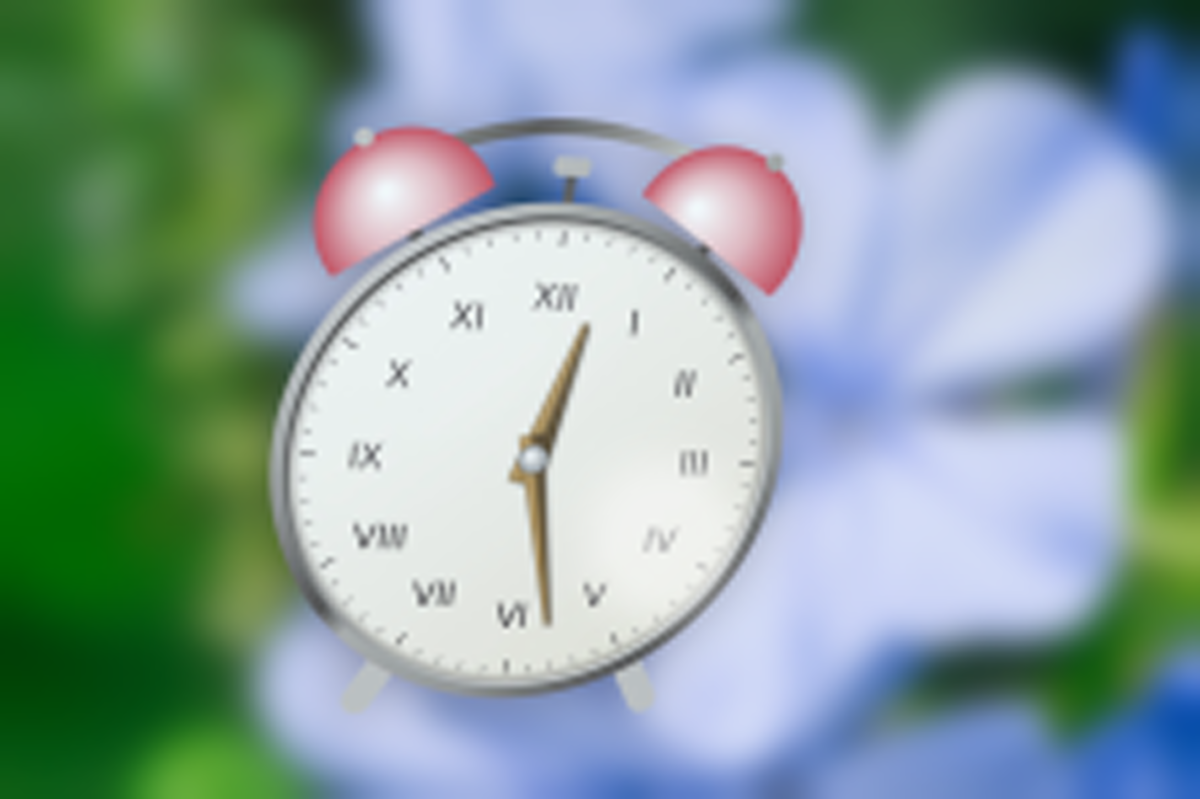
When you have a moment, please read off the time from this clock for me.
12:28
